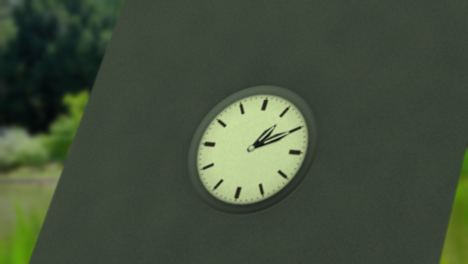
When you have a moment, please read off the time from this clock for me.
1:10
